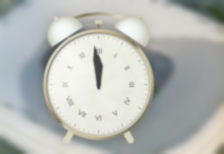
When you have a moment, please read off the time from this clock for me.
11:59
